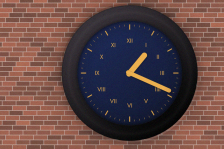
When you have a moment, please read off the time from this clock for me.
1:19
